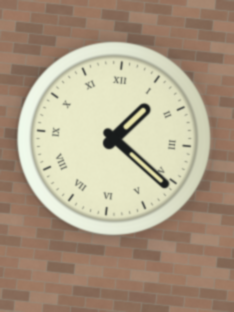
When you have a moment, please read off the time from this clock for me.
1:21
